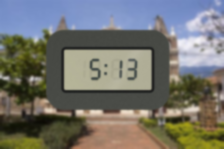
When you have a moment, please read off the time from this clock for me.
5:13
